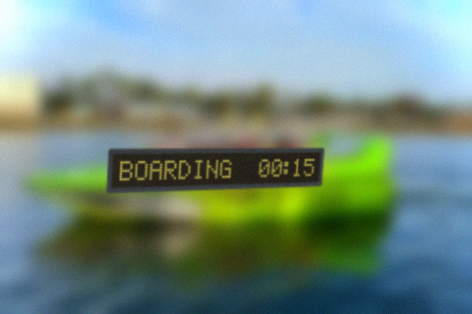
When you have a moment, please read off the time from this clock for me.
0:15
